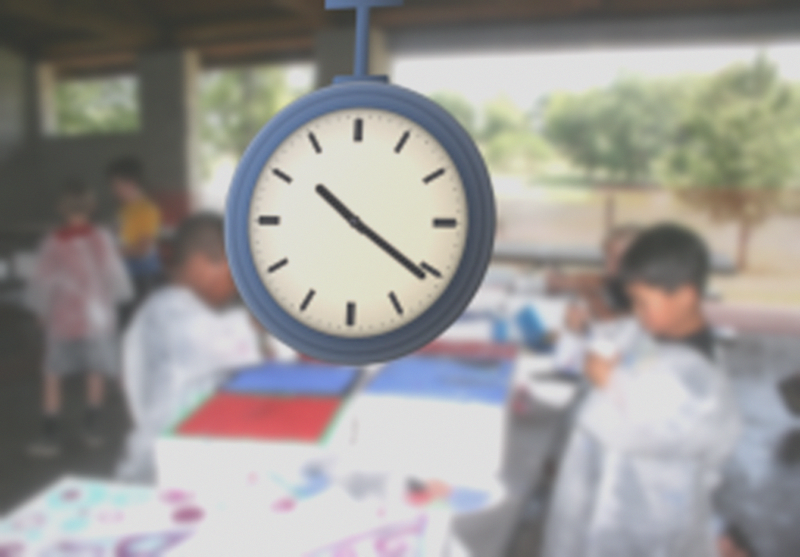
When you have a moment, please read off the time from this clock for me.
10:21
